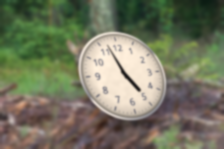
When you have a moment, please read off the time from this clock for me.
4:57
